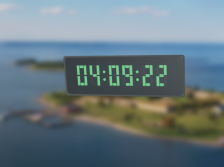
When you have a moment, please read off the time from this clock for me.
4:09:22
